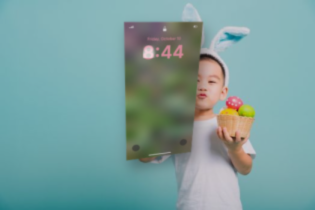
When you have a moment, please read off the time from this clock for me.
8:44
